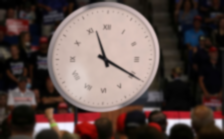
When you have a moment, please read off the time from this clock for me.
11:20
